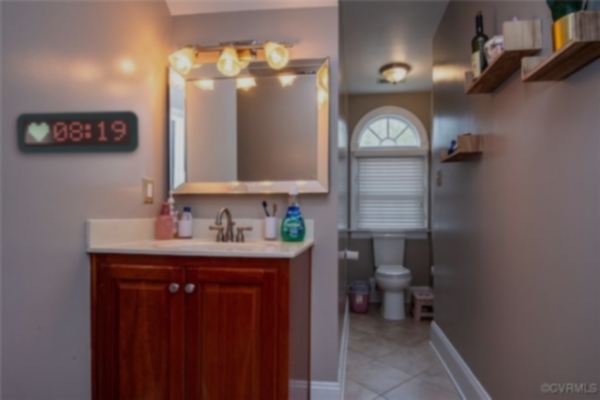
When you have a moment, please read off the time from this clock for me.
8:19
